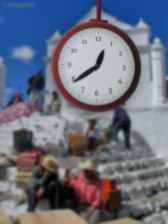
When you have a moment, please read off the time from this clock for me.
12:39
